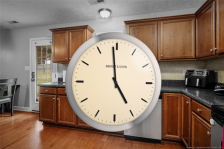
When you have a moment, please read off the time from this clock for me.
4:59
